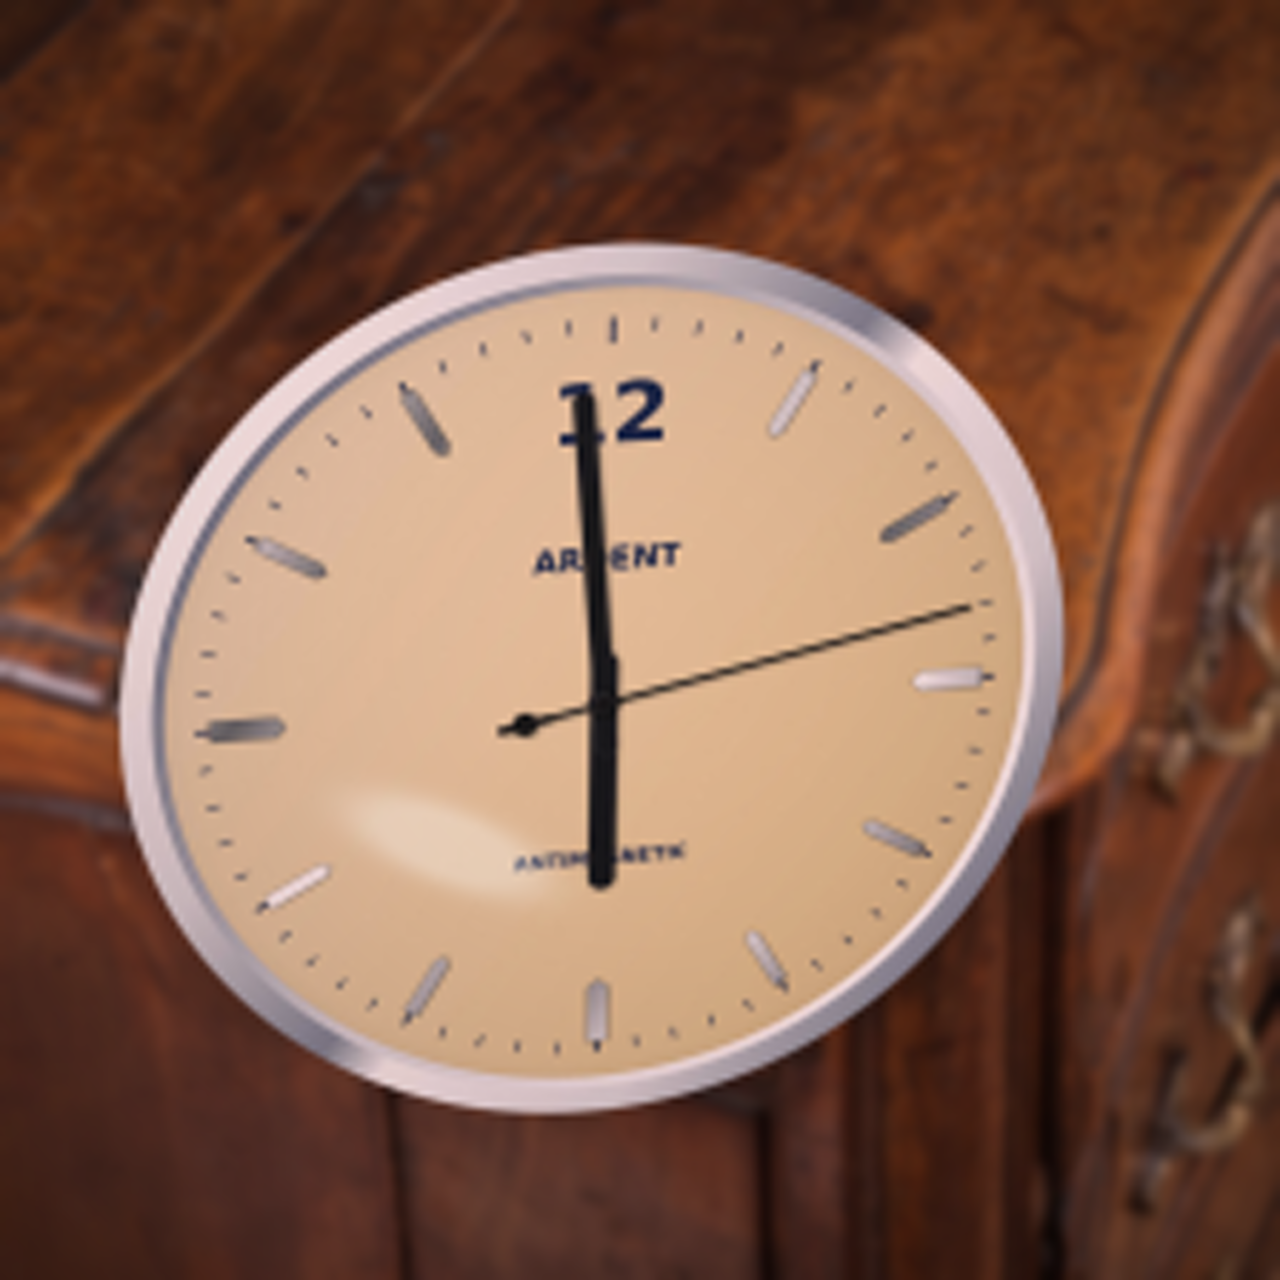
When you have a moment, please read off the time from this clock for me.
5:59:13
